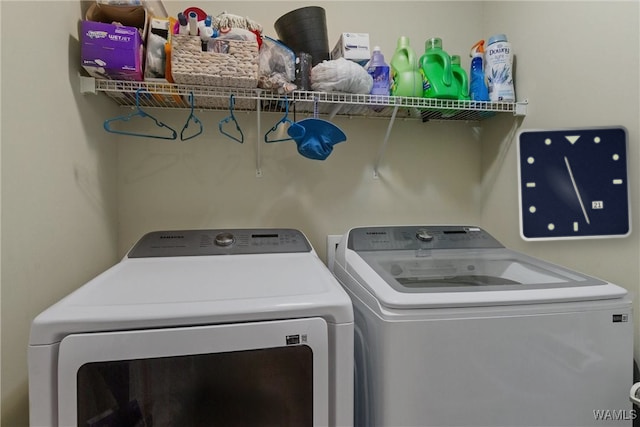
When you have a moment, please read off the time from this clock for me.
11:27
